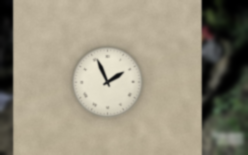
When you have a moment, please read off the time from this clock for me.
1:56
